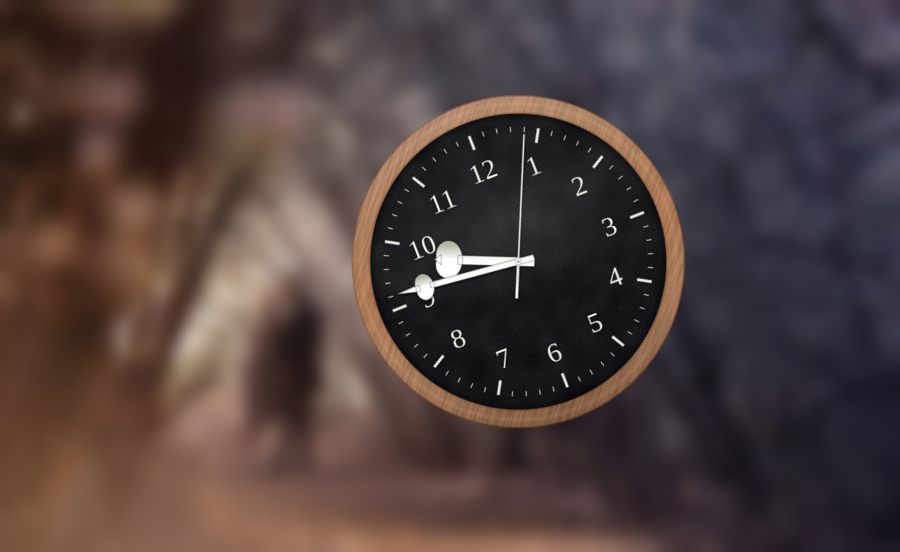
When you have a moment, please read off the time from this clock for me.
9:46:04
